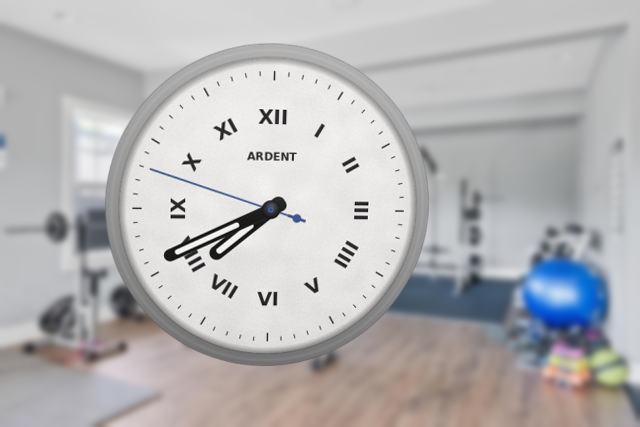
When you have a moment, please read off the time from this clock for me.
7:40:48
